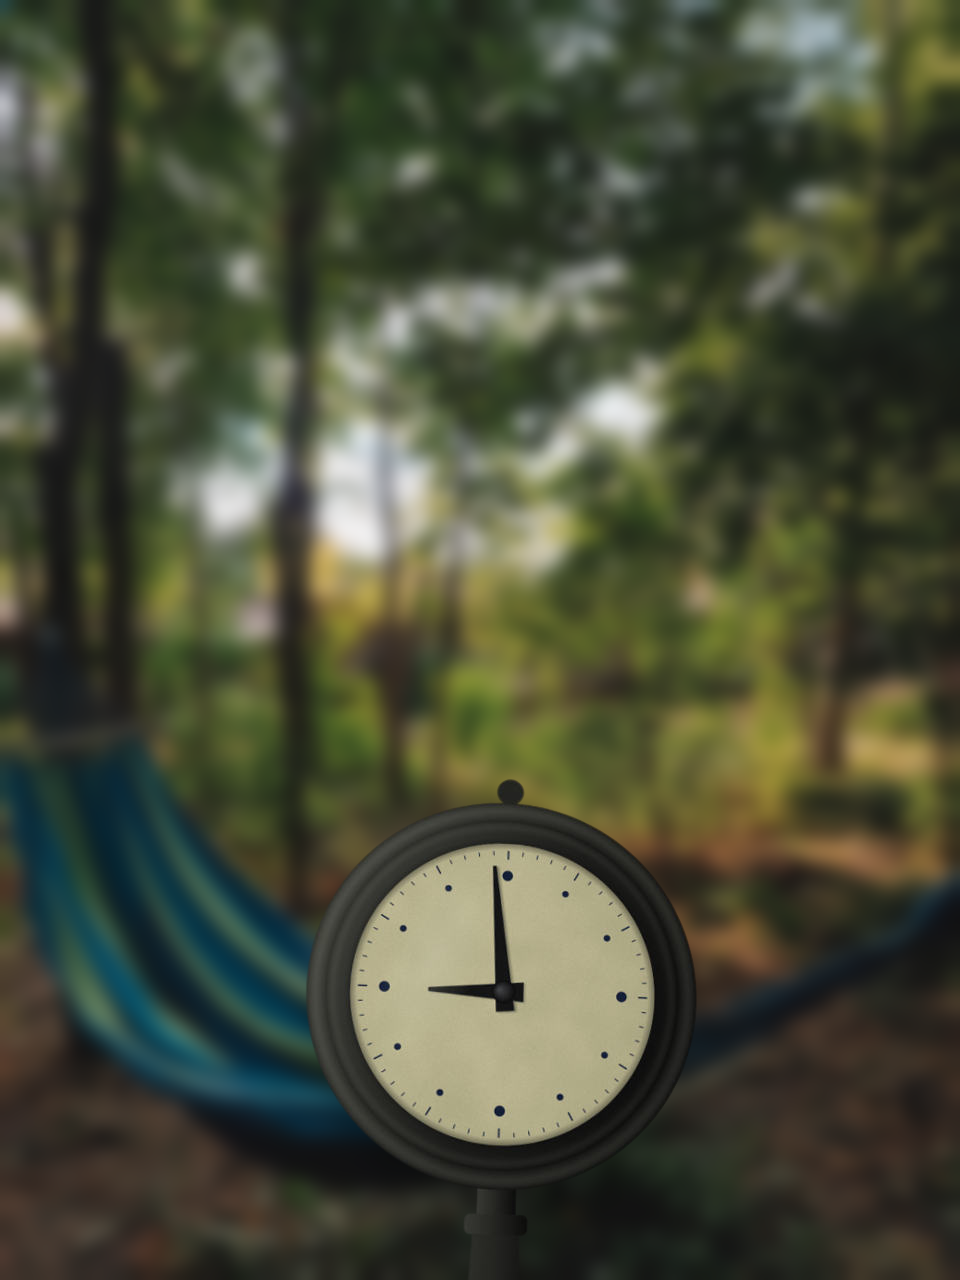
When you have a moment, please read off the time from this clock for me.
8:59
